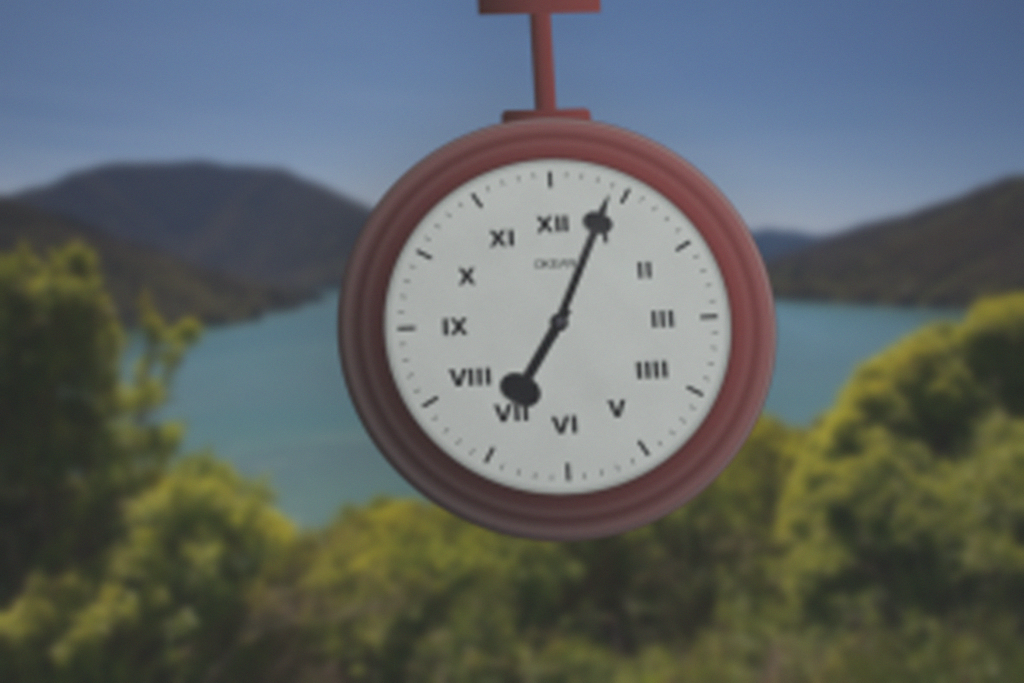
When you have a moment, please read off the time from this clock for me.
7:04
